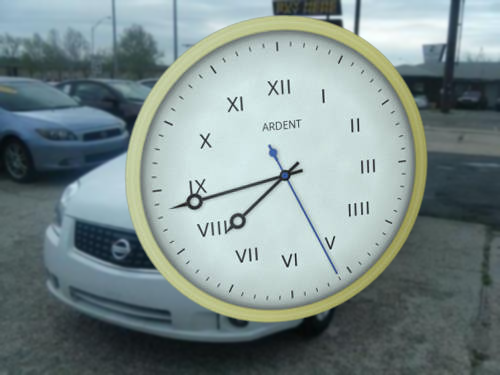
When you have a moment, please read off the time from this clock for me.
7:43:26
